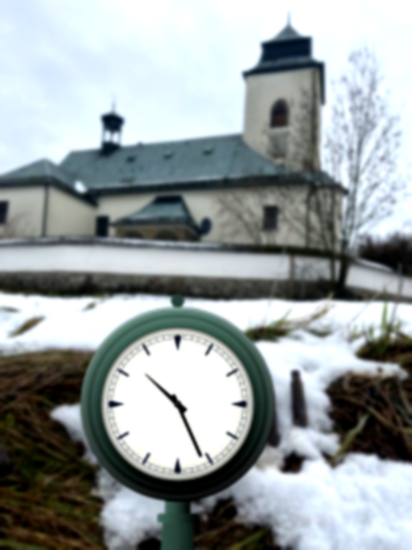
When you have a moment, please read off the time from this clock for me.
10:26
